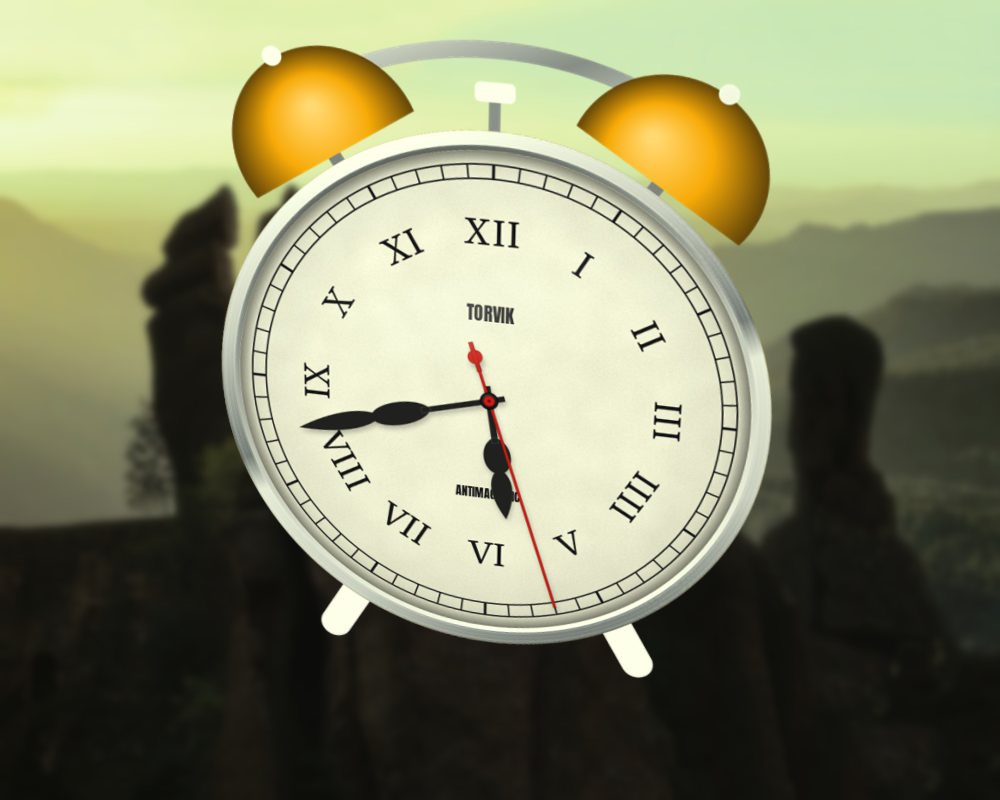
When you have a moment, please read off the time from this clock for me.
5:42:27
